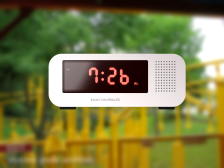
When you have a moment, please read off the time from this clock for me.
7:26
